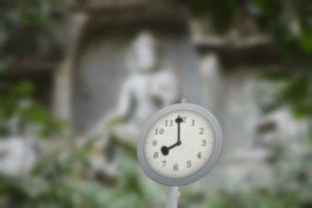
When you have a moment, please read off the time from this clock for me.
7:59
